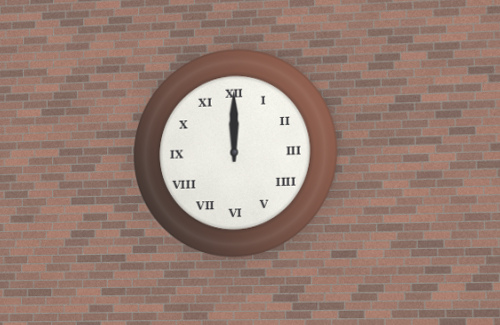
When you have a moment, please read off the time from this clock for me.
12:00
